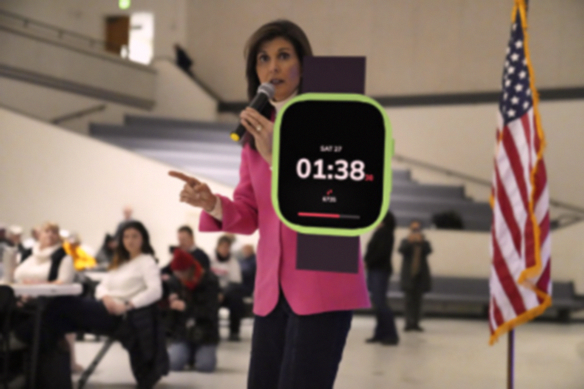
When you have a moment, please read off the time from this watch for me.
1:38
